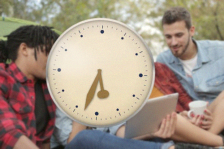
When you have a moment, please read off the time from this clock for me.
5:33
